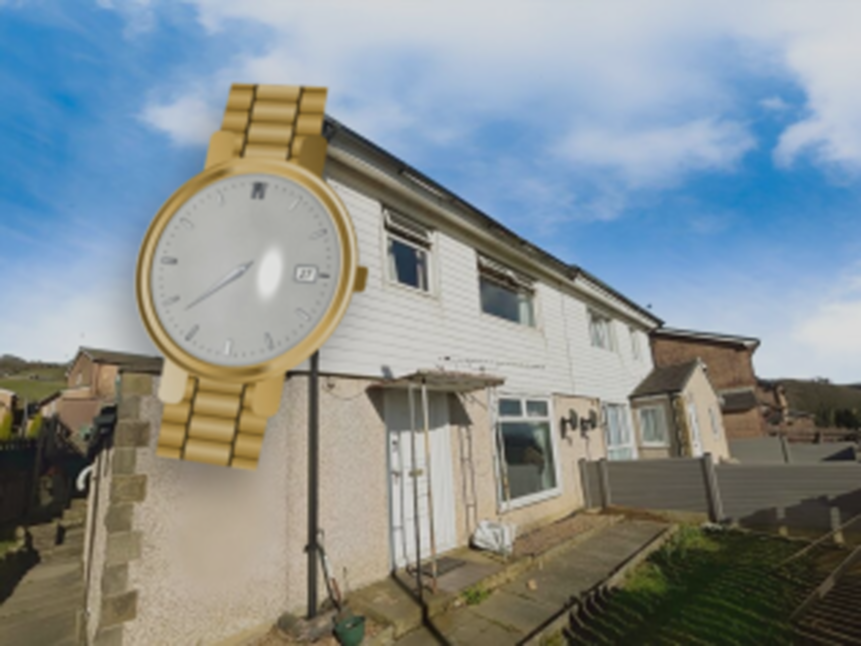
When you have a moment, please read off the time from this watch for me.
7:38
